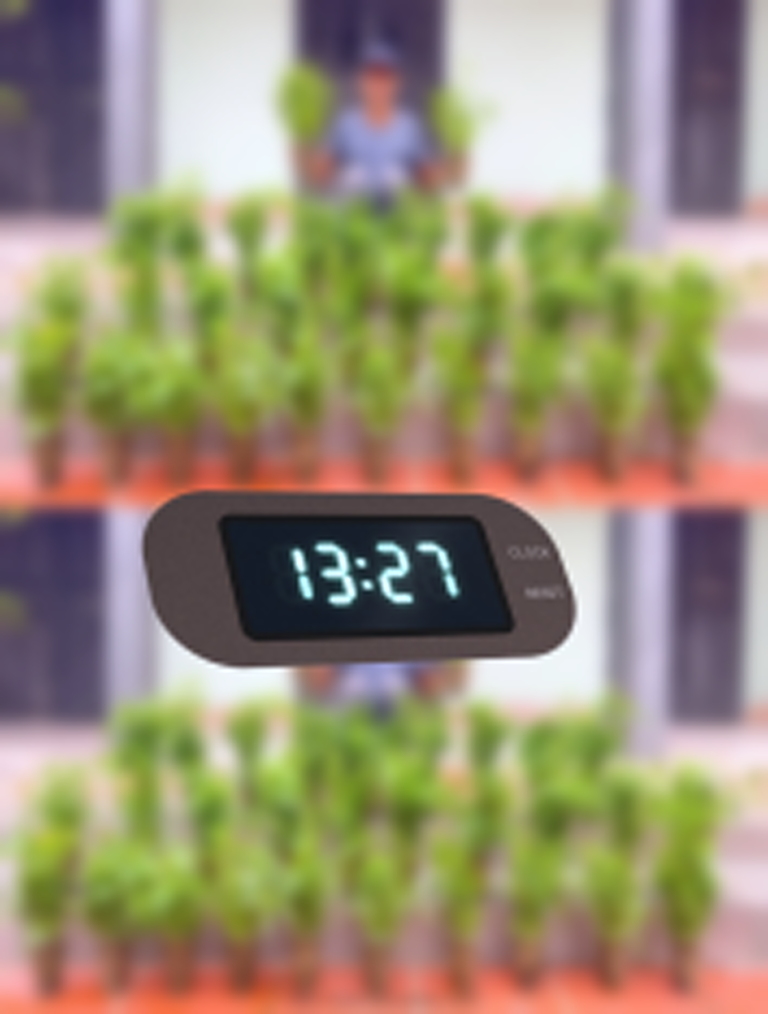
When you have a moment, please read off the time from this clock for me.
13:27
